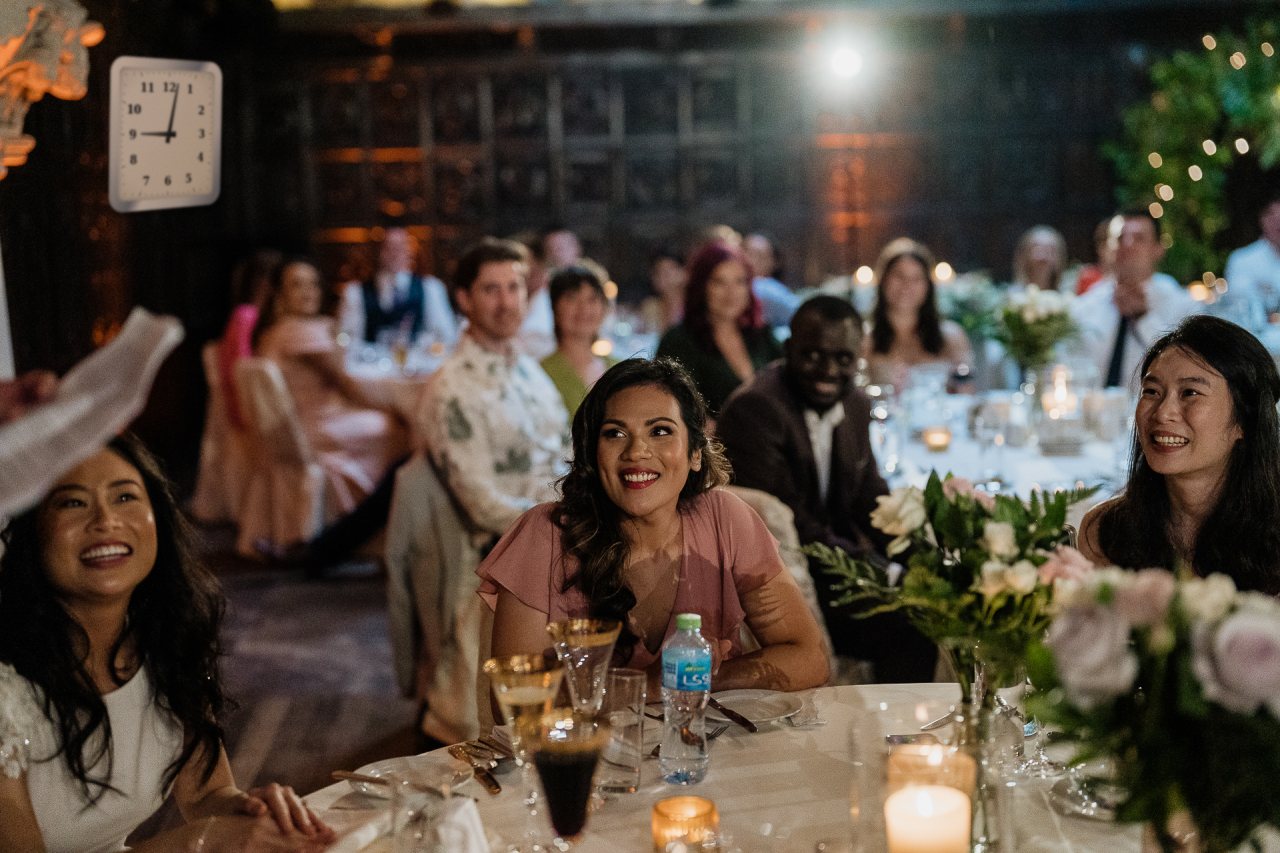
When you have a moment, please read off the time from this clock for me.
9:02
